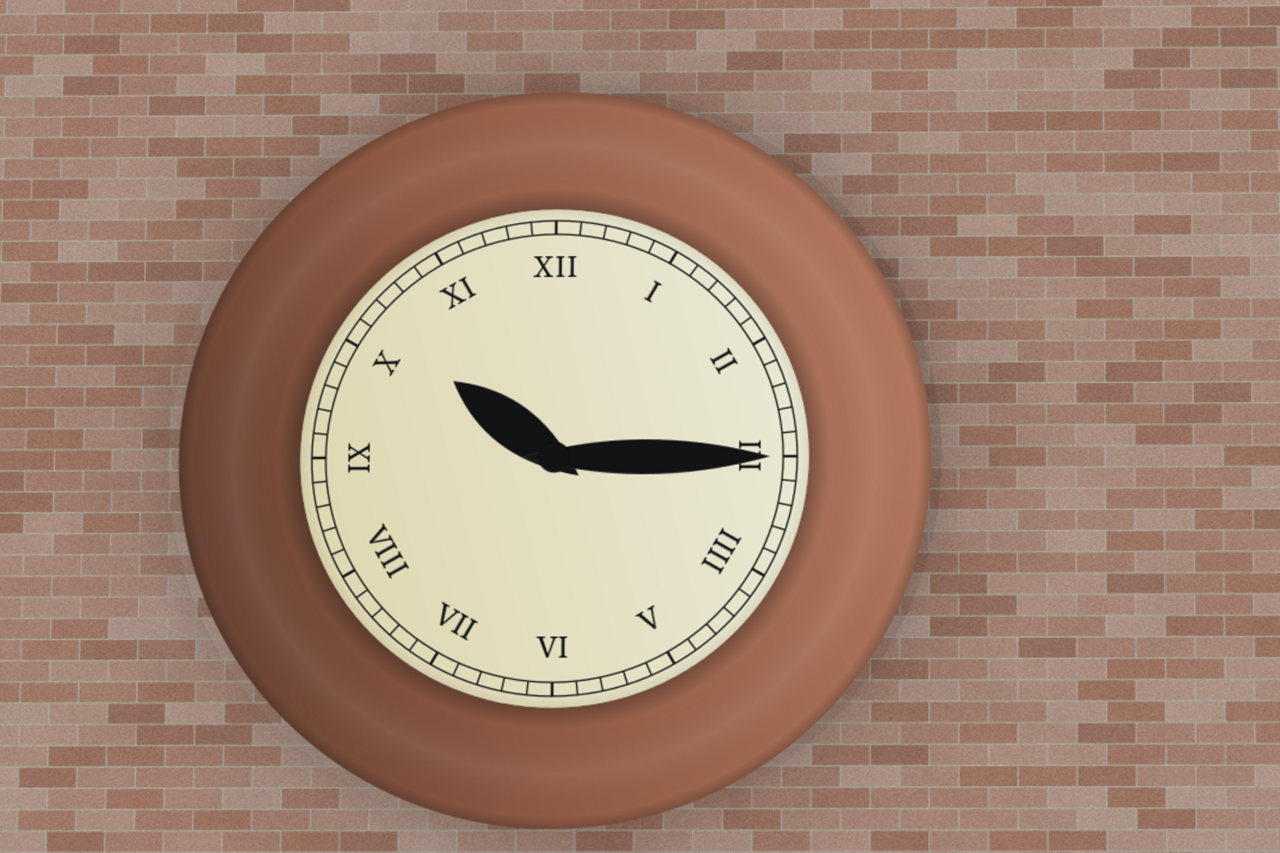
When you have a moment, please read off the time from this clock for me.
10:15
